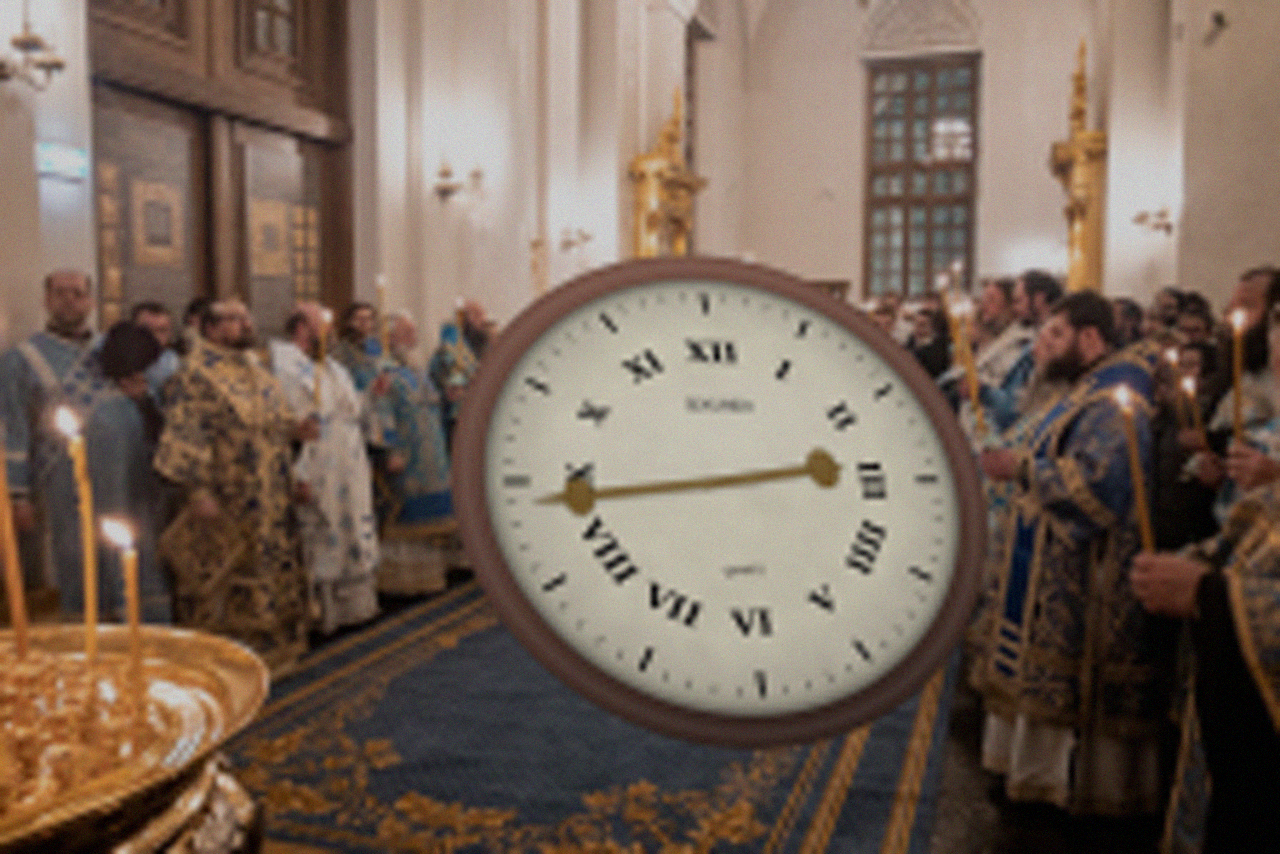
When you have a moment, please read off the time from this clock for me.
2:44
